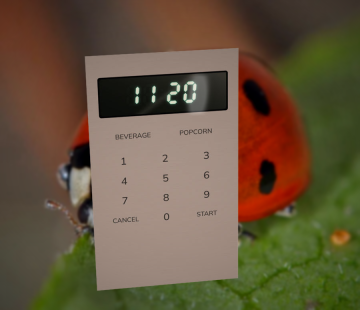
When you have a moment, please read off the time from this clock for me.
11:20
